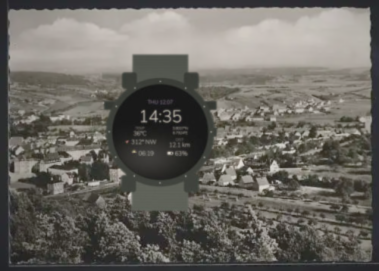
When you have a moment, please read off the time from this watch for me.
14:35
